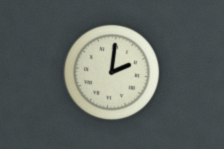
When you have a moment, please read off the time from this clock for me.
2:00
